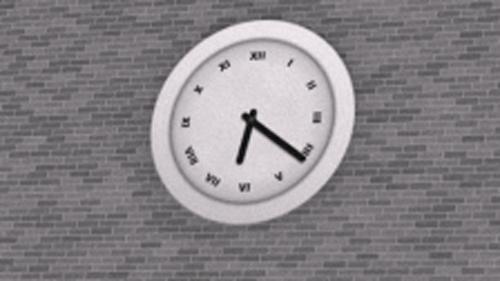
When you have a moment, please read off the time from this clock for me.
6:21
